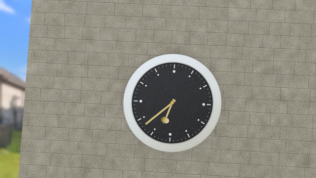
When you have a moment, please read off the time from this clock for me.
6:38
